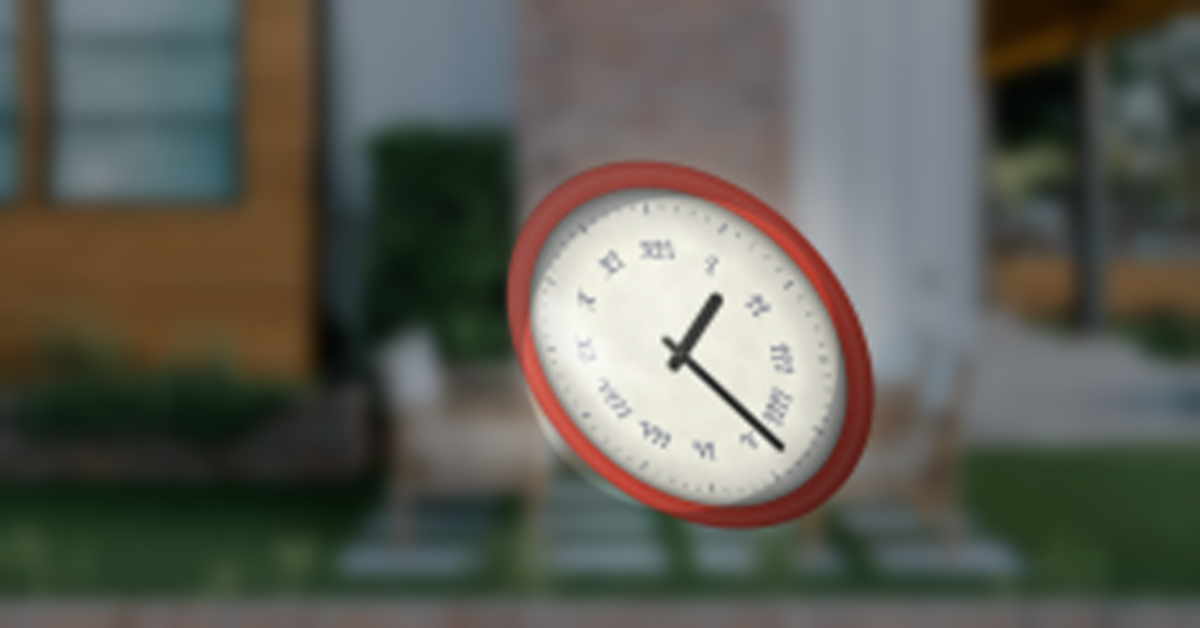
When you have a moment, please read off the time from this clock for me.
1:23
